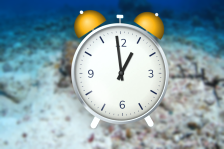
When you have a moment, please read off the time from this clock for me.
12:59
